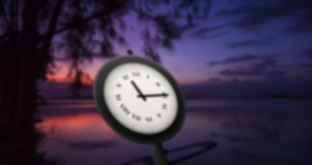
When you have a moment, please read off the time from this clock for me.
11:15
